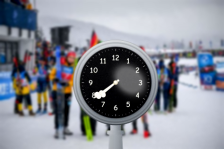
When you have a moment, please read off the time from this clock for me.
7:39
